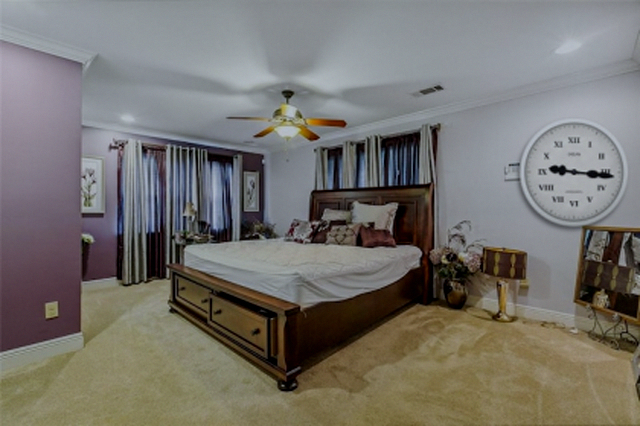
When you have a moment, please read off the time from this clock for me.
9:16
